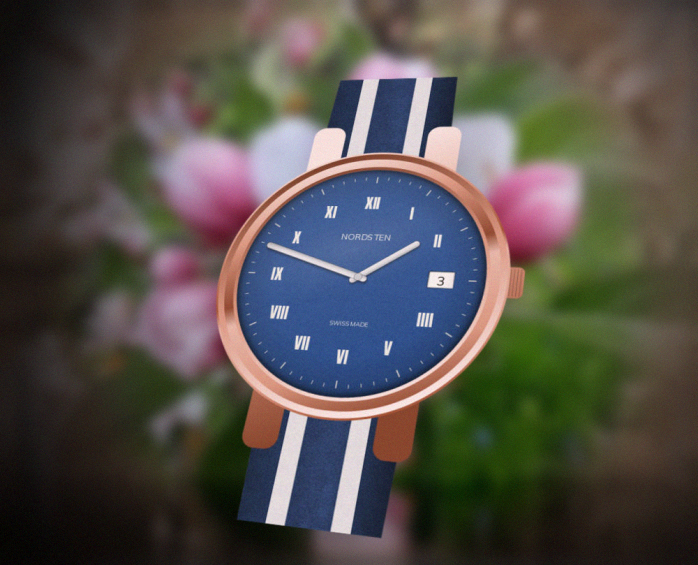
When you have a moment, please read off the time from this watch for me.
1:48
